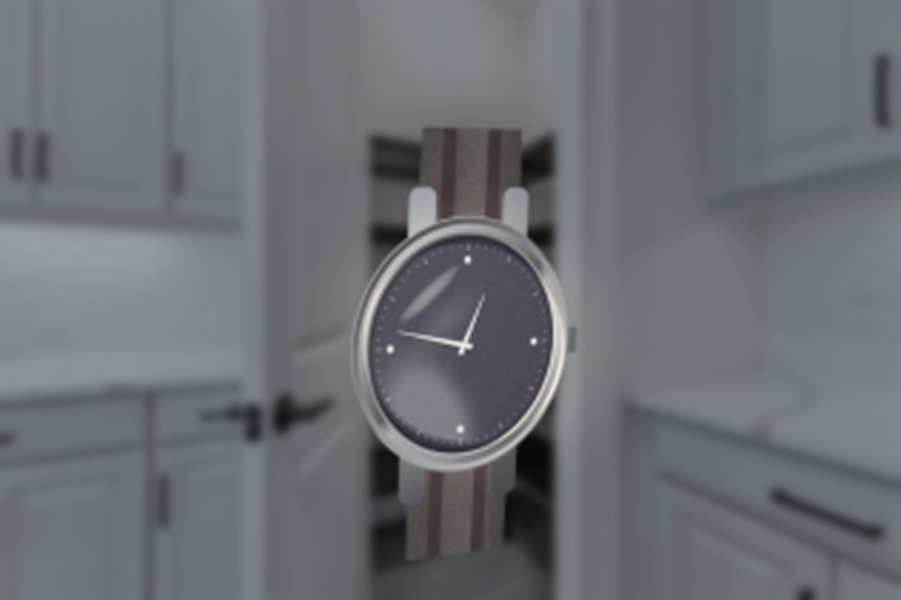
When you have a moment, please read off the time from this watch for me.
12:47
